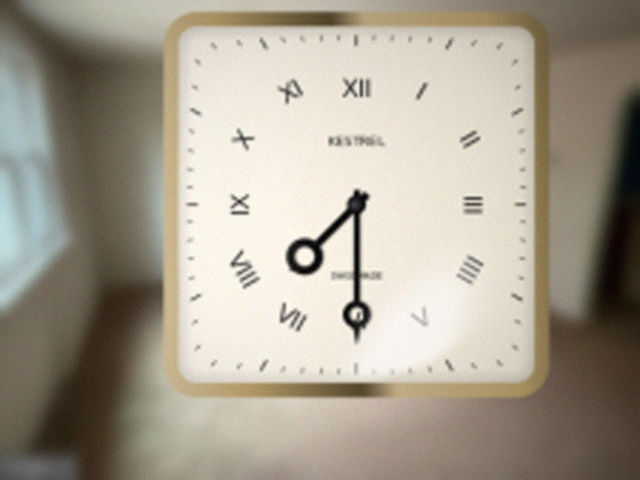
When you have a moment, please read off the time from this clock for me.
7:30
